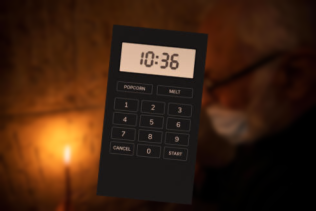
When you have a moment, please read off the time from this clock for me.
10:36
